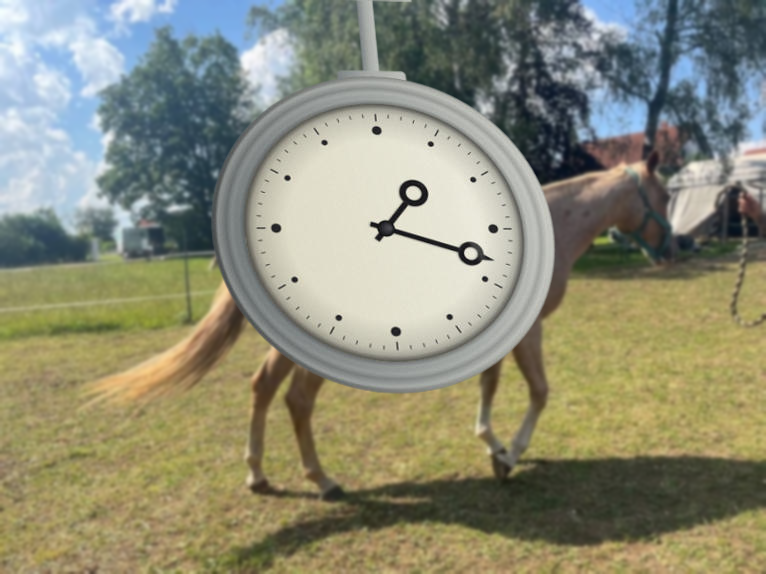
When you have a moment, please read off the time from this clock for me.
1:18
